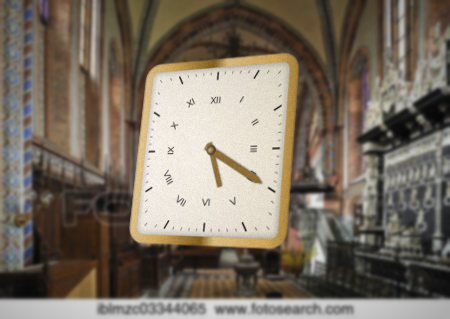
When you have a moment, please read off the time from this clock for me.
5:20
